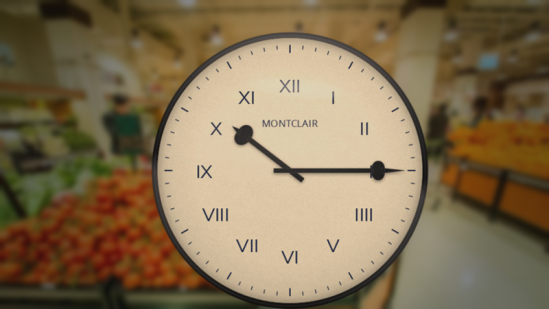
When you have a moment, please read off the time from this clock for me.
10:15
